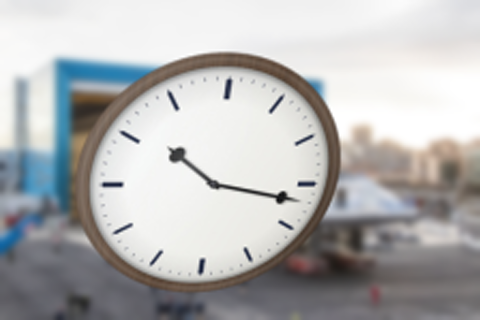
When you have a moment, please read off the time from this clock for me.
10:17
